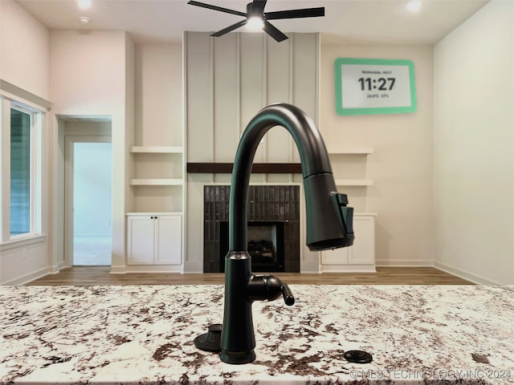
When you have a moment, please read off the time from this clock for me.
11:27
